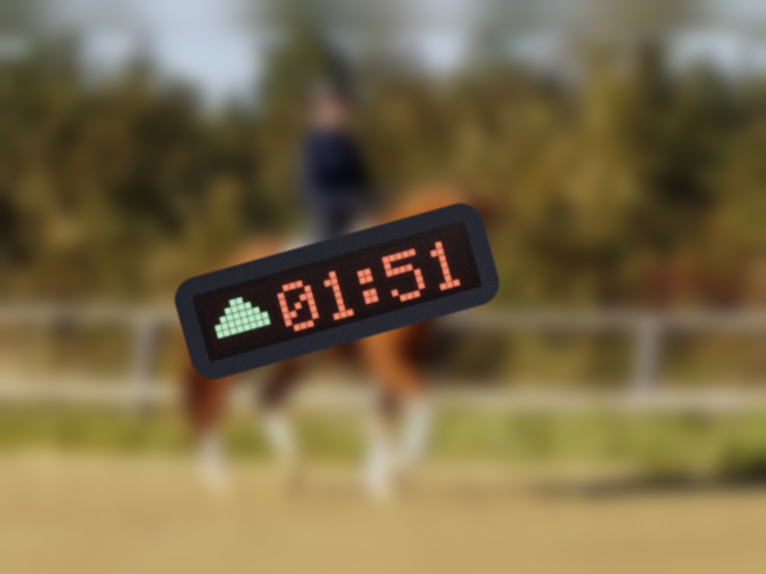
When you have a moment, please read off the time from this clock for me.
1:51
